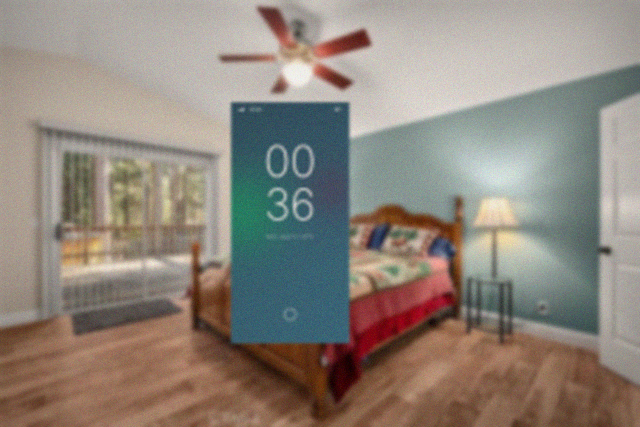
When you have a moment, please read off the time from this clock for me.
0:36
